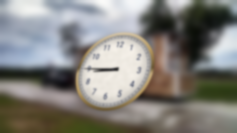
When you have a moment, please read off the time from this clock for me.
8:45
